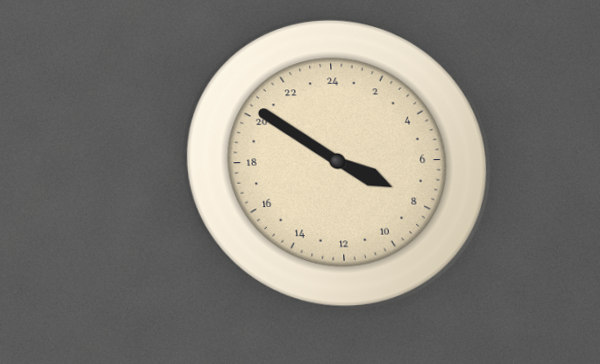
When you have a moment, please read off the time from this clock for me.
7:51
